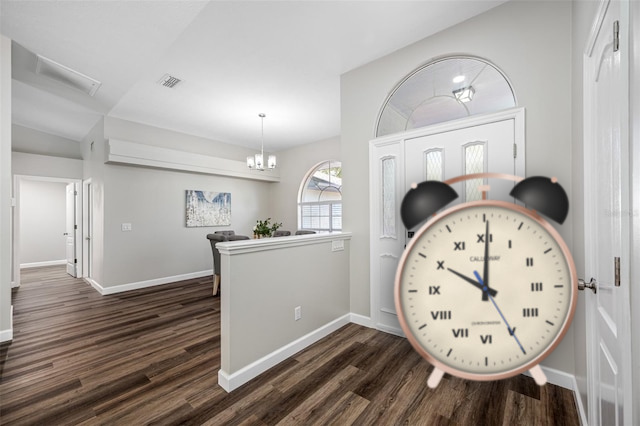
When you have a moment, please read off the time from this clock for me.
10:00:25
